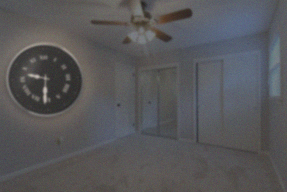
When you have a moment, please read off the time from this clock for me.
9:31
